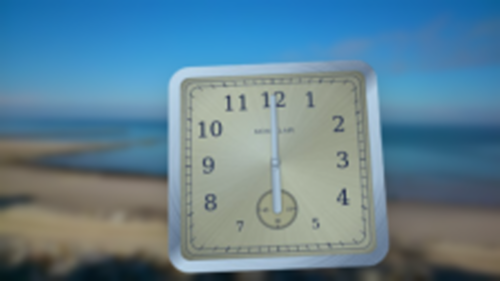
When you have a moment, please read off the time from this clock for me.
6:00
